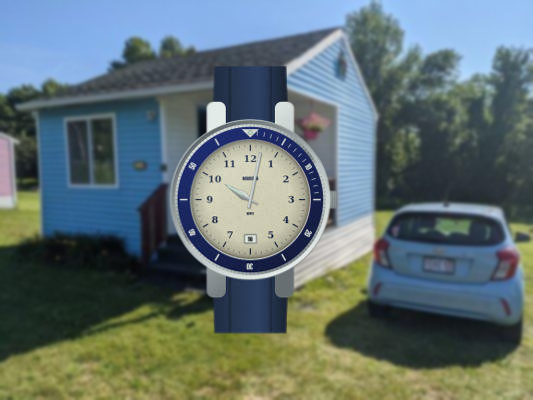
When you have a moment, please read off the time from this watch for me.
10:02
